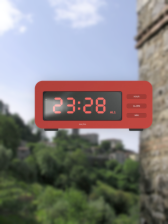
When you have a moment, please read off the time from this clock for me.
23:28
